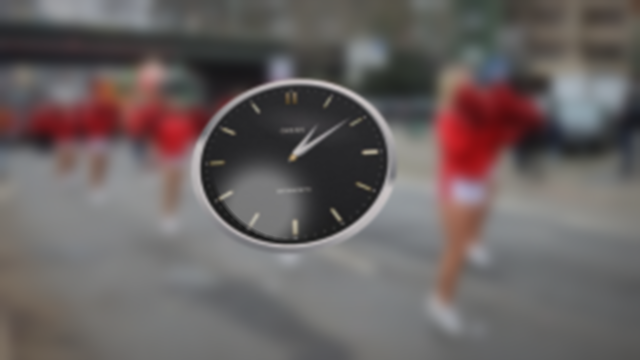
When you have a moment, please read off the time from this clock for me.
1:09
